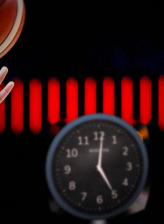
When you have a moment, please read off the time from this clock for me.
5:01
